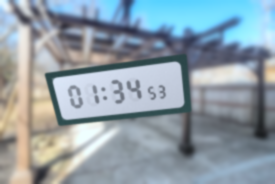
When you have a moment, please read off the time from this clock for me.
1:34:53
